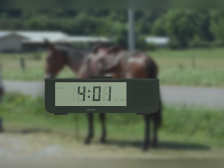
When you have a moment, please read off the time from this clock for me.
4:01
